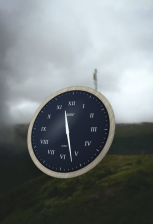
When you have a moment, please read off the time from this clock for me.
11:27
